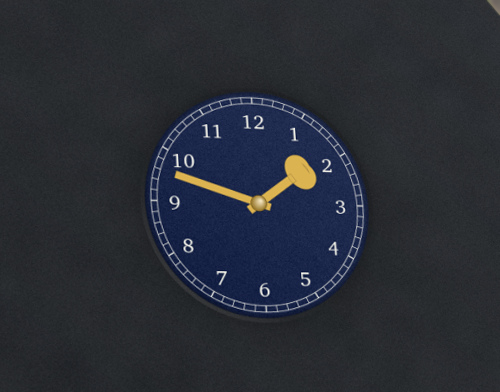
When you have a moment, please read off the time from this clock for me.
1:48
